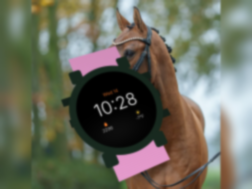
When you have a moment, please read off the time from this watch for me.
10:28
